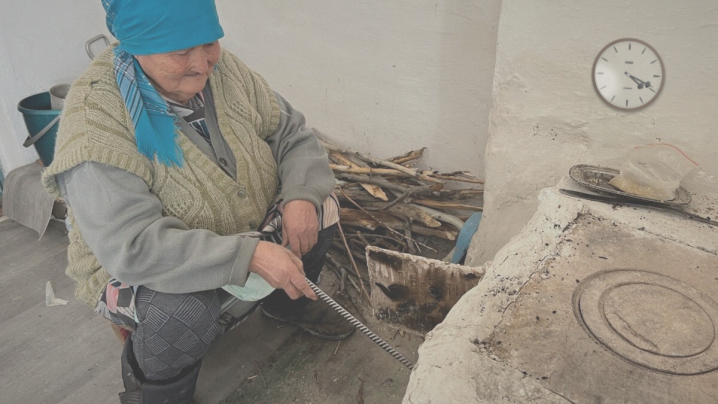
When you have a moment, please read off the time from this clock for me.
4:19
